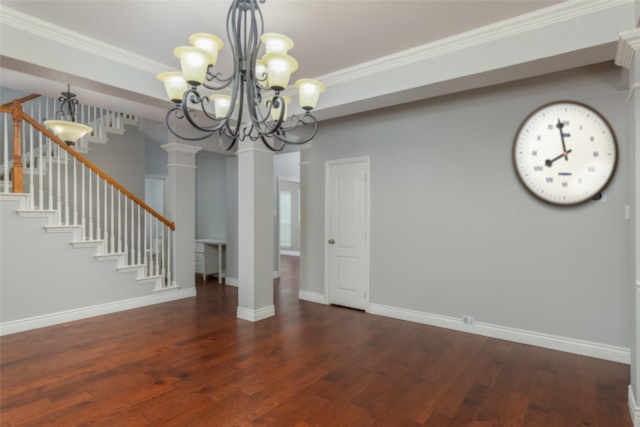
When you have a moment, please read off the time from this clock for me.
7:58
